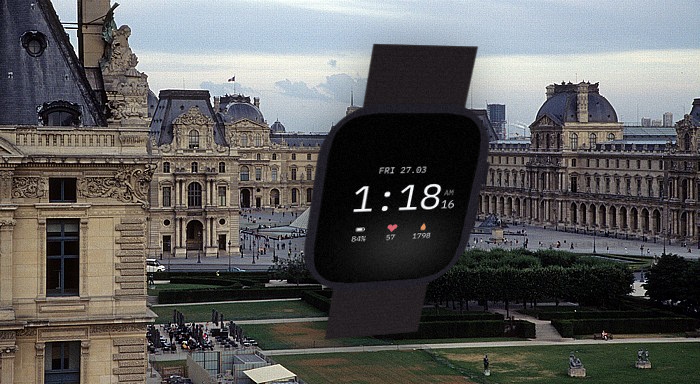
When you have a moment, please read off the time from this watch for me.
1:18:16
